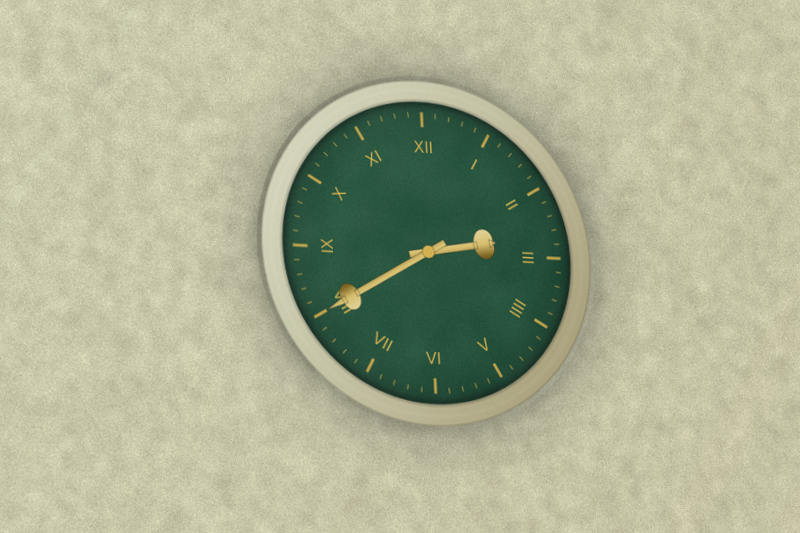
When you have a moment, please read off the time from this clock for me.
2:40
